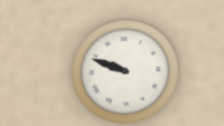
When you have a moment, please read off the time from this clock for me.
9:49
